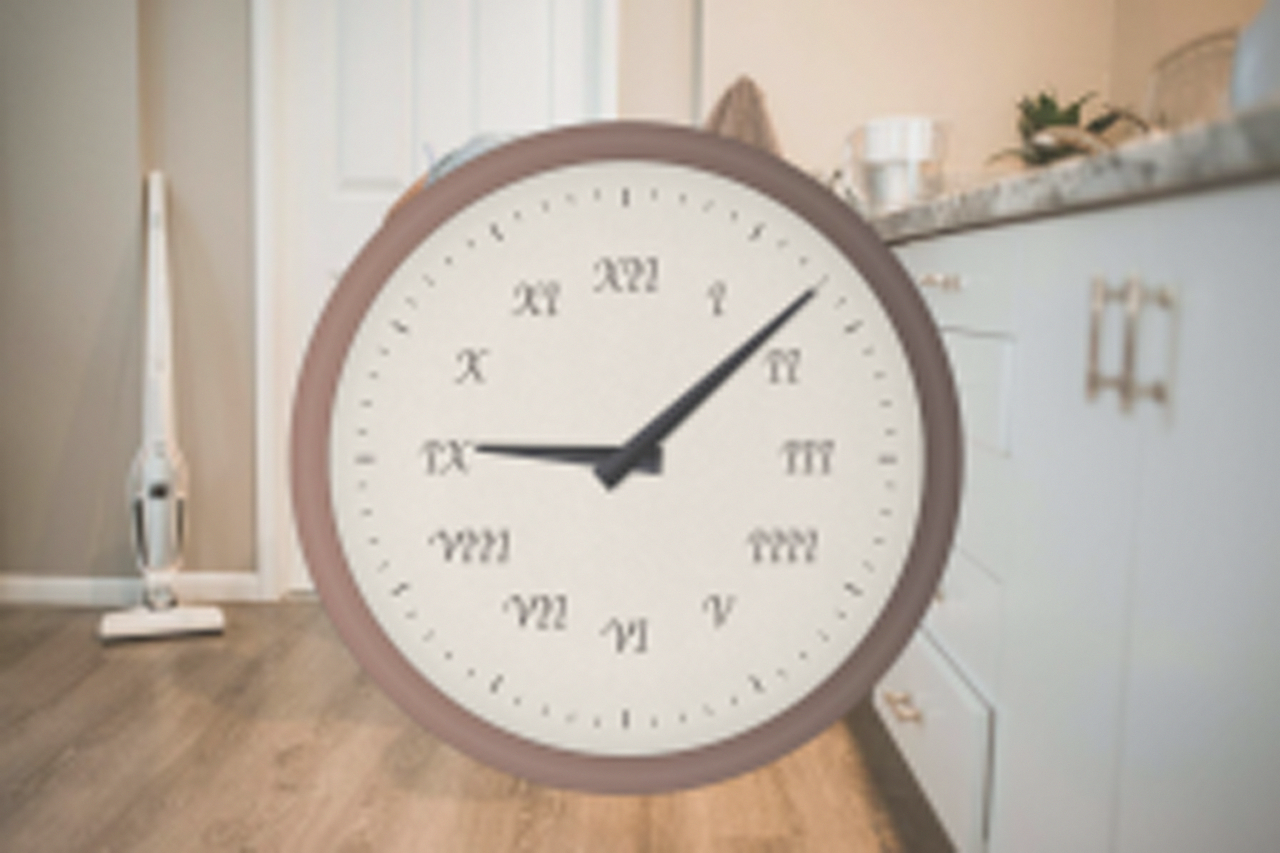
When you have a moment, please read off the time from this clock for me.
9:08
